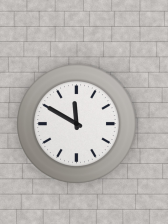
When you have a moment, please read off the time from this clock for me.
11:50
